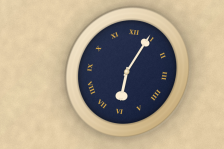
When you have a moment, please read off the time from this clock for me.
6:04
